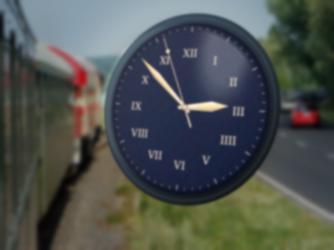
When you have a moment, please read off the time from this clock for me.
2:51:56
